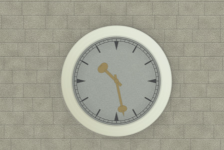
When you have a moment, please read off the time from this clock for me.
10:28
